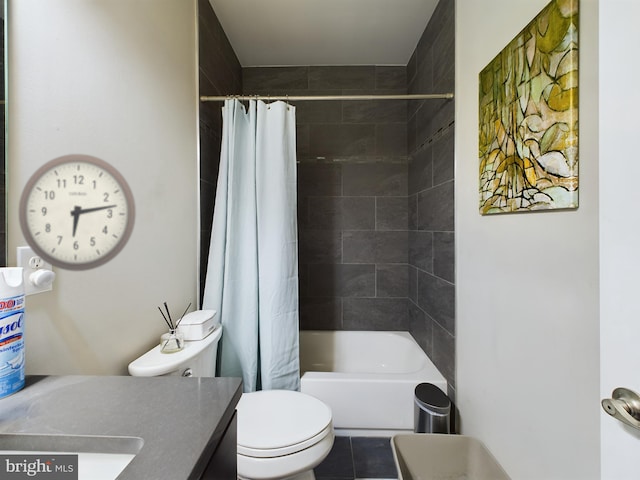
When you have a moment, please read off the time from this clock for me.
6:13
